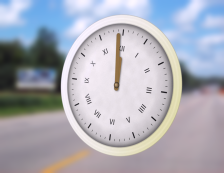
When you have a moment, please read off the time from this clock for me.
11:59
